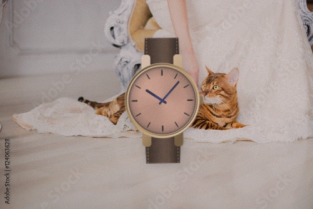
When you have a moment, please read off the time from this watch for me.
10:07
